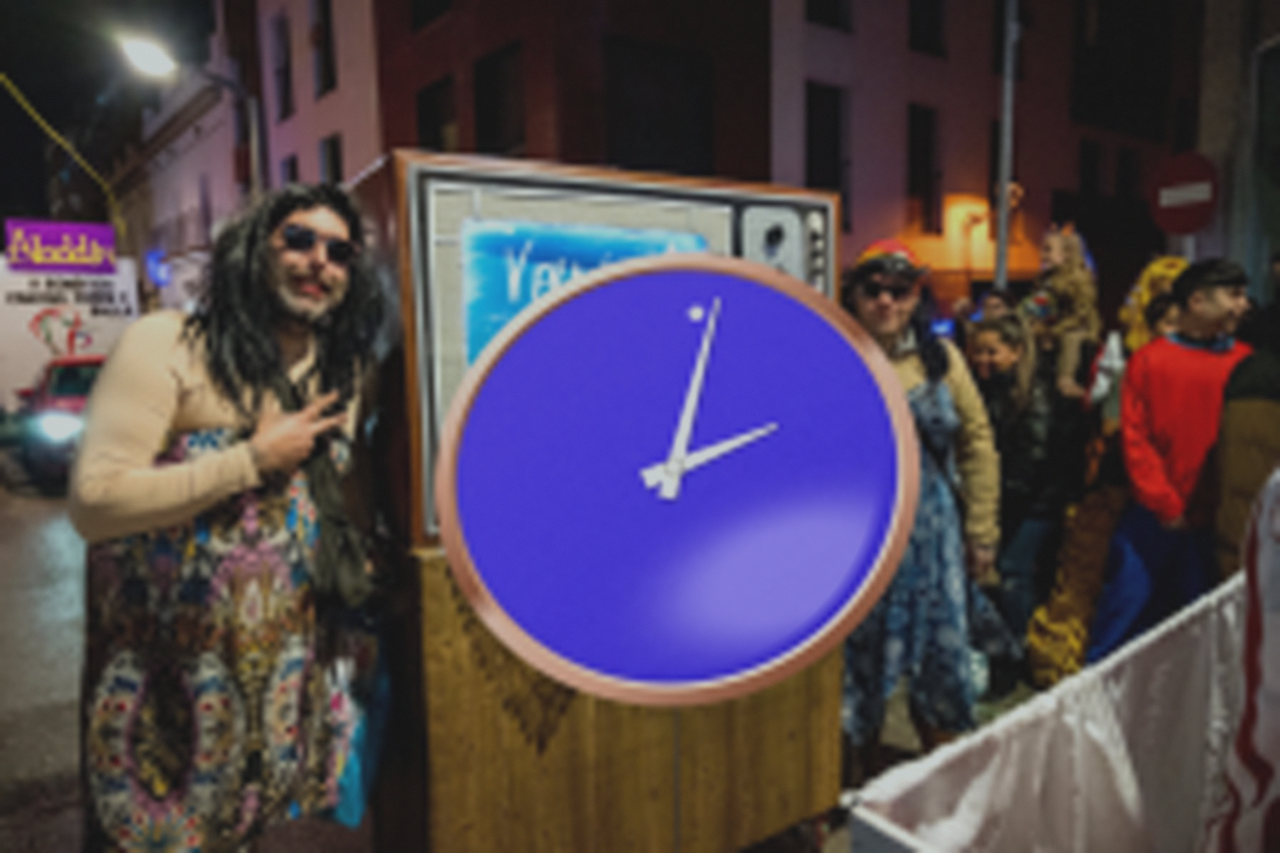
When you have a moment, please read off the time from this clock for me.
2:01
